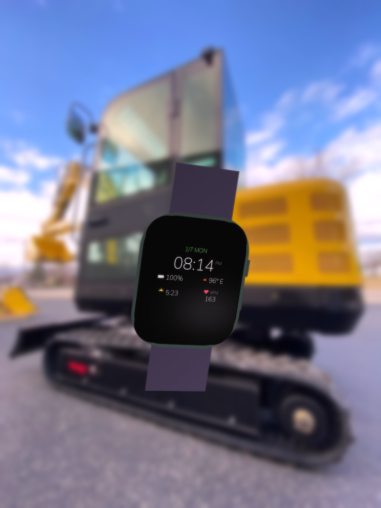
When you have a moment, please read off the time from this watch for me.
8:14
